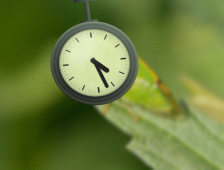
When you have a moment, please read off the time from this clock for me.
4:27
